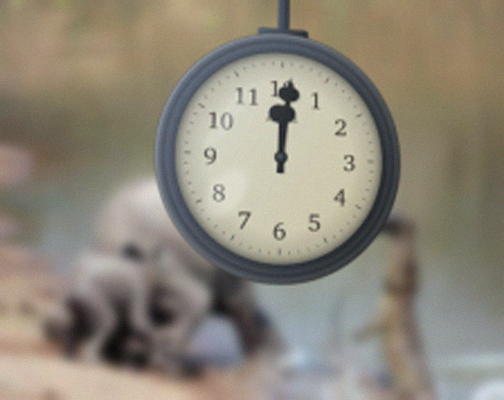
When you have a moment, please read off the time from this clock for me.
12:01
